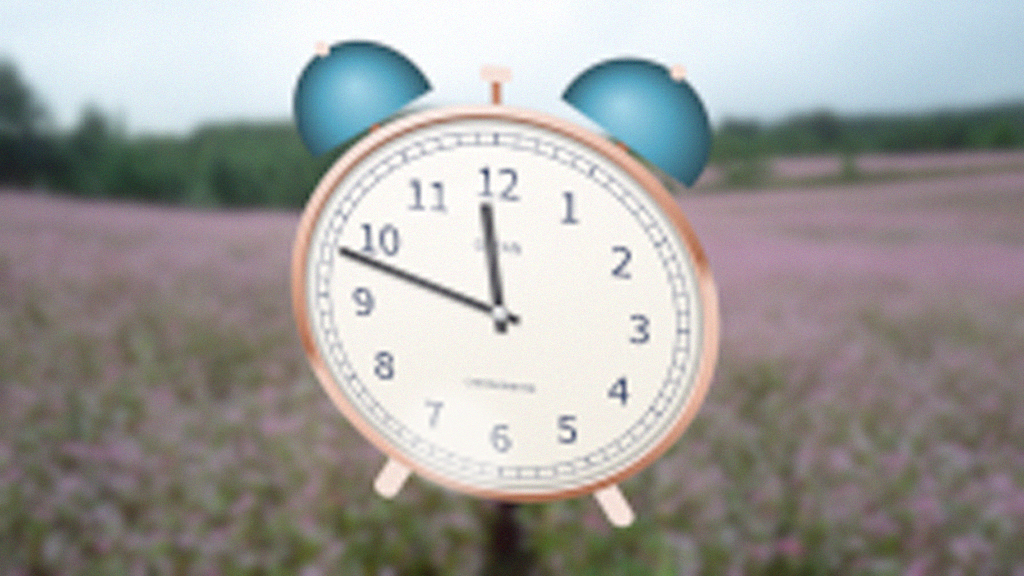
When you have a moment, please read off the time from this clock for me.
11:48
